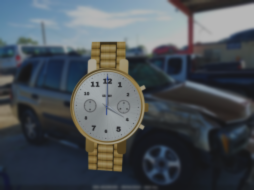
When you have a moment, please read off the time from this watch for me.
4:00
